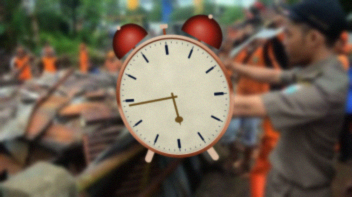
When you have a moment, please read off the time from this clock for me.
5:44
